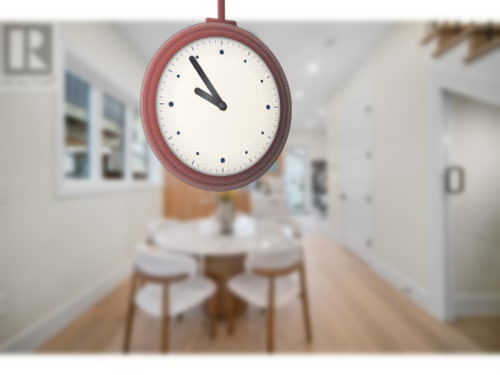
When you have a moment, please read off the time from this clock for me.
9:54
